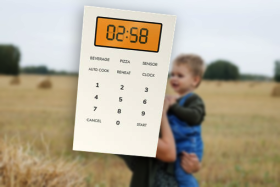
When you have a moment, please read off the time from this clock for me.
2:58
